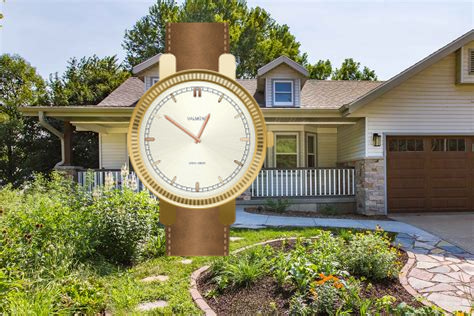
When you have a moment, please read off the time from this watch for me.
12:51
